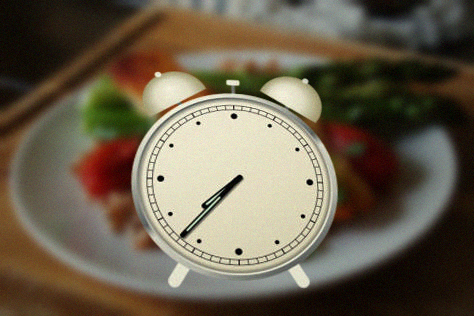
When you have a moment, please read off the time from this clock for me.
7:37
